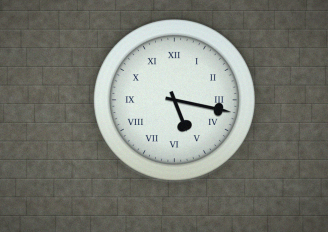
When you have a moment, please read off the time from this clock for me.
5:17
